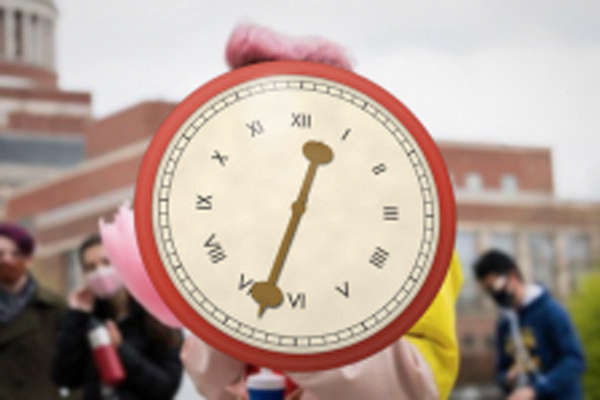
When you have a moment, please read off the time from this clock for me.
12:33
